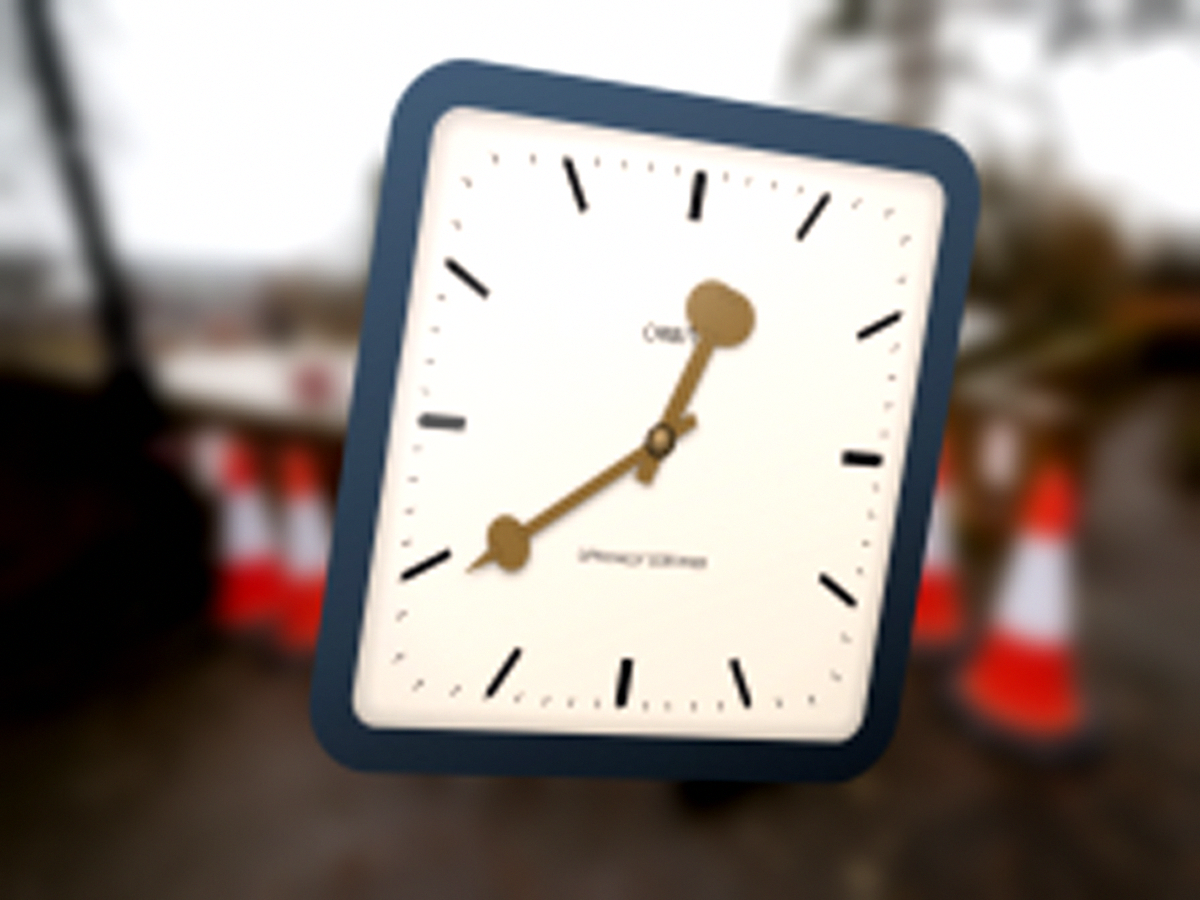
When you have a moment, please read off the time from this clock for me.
12:39
